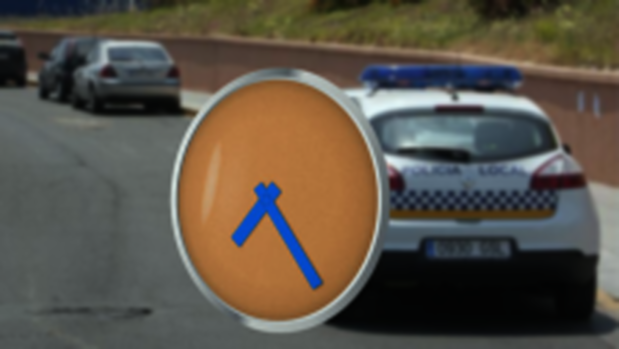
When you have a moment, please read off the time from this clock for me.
7:24
